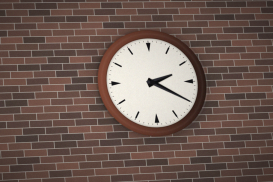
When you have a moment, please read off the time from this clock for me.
2:20
